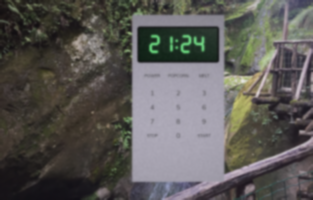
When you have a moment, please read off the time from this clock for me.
21:24
